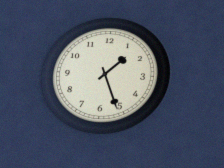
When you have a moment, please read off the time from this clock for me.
1:26
